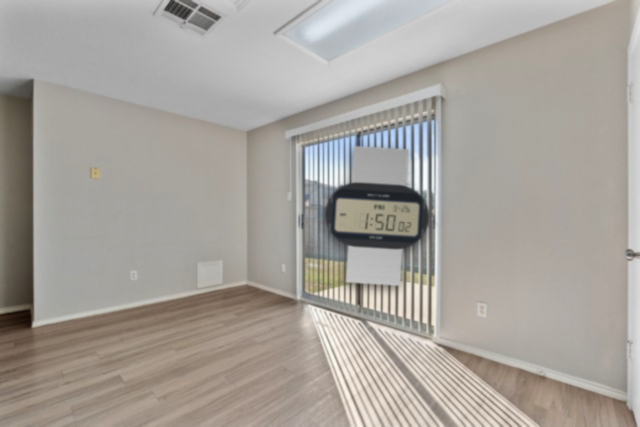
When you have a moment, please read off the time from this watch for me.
1:50
